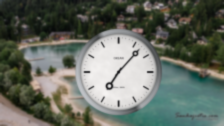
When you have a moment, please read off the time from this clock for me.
7:07
